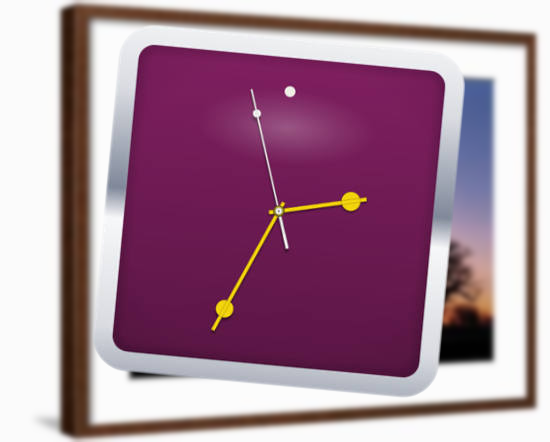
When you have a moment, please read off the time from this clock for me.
2:33:57
